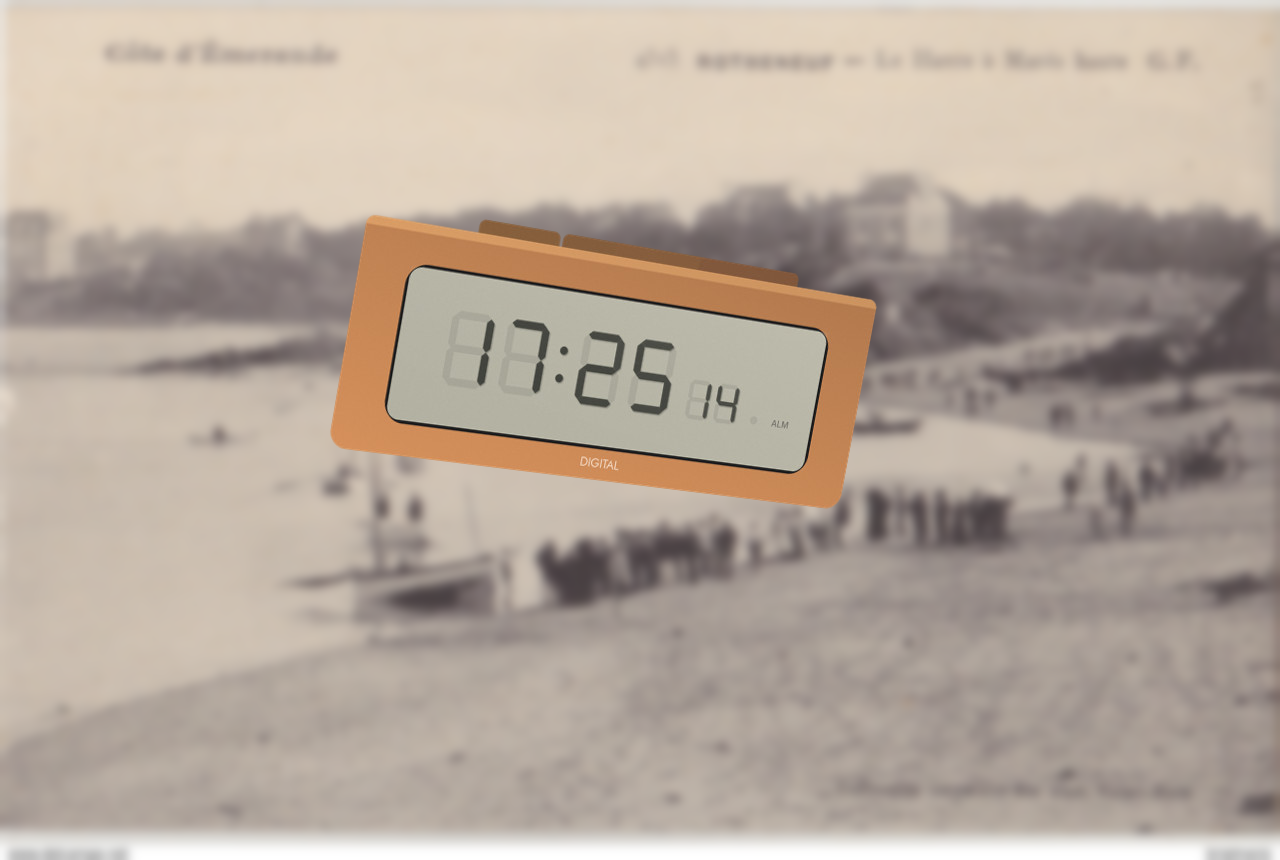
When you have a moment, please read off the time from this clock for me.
17:25:14
